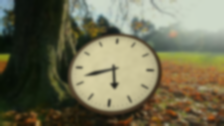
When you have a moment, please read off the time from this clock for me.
5:42
